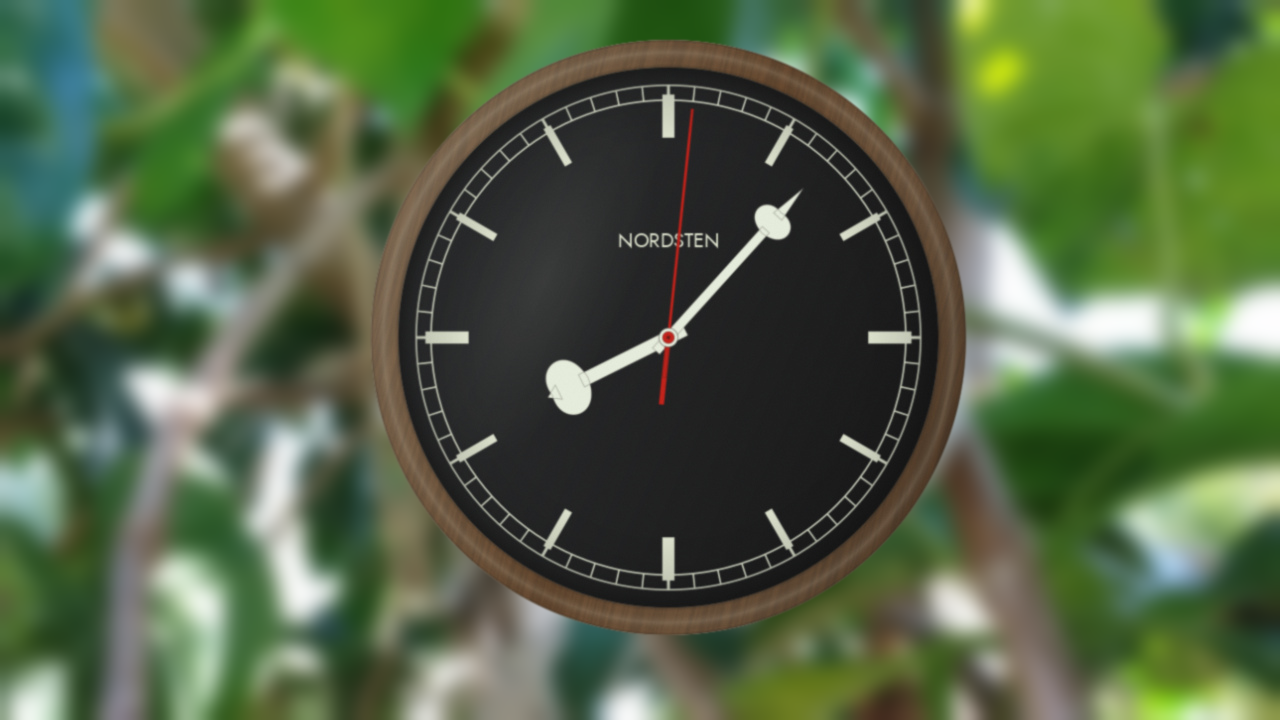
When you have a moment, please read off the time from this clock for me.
8:07:01
